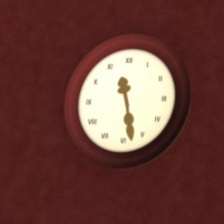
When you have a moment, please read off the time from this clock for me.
11:28
